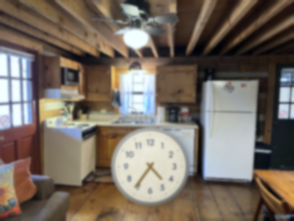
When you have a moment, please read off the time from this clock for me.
4:36
